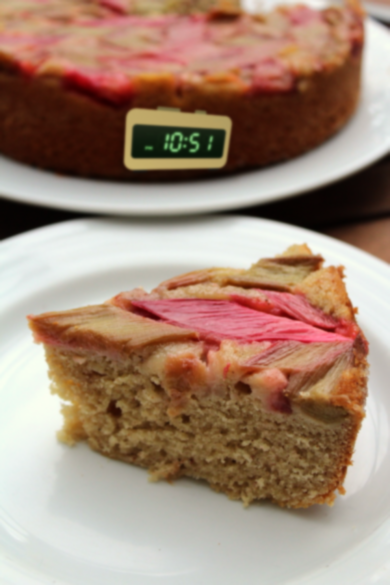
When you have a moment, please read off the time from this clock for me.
10:51
